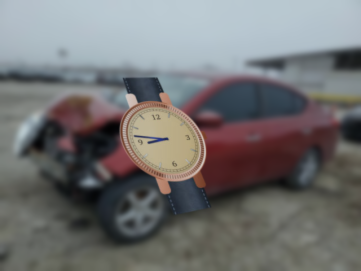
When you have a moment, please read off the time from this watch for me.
8:47
